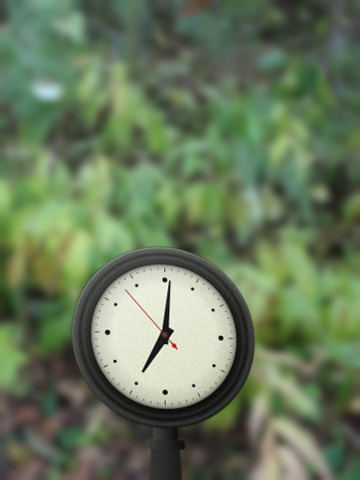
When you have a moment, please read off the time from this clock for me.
7:00:53
